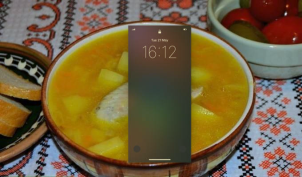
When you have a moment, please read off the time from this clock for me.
16:12
